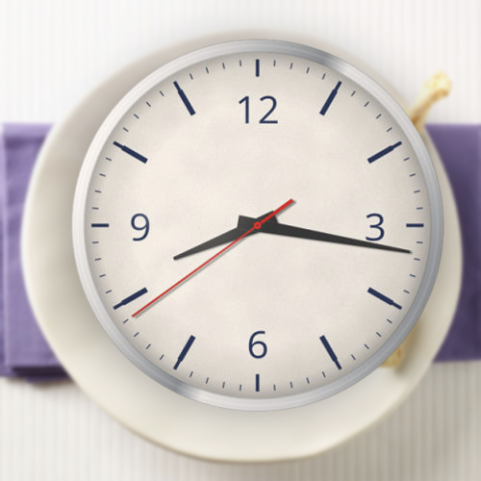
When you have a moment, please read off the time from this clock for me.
8:16:39
